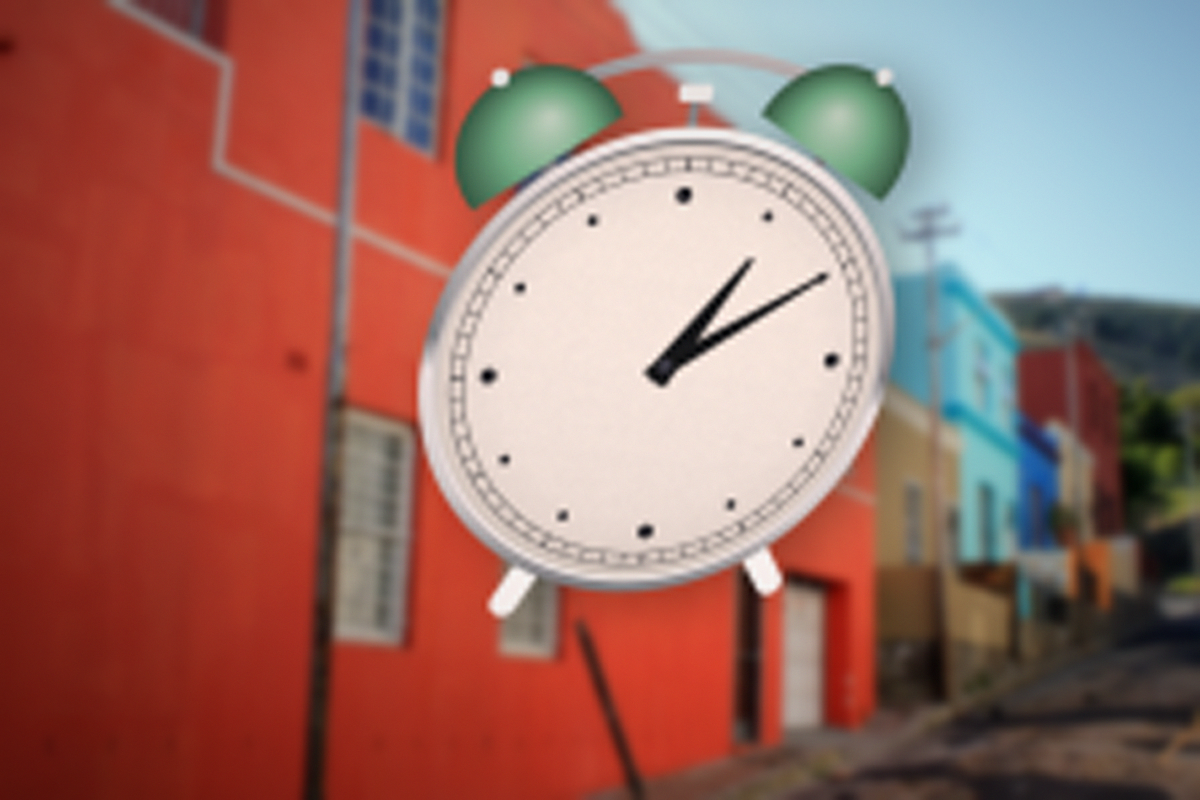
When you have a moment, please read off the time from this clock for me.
1:10
